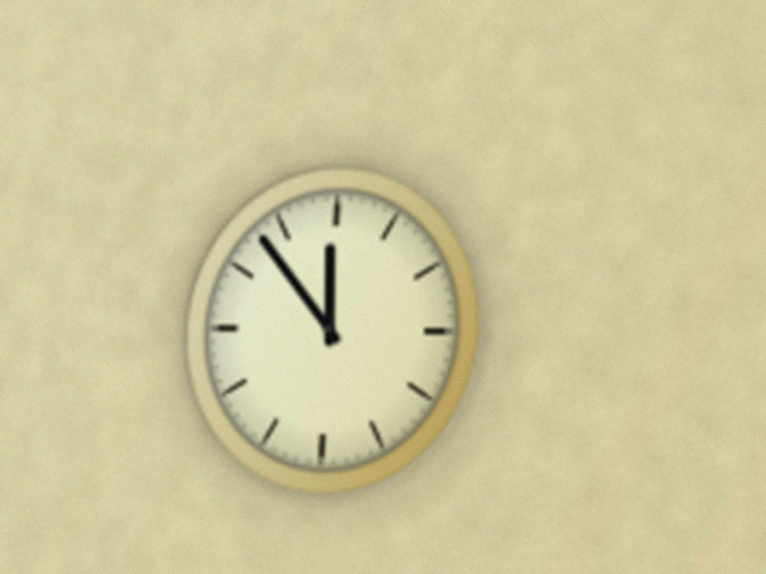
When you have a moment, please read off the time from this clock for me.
11:53
